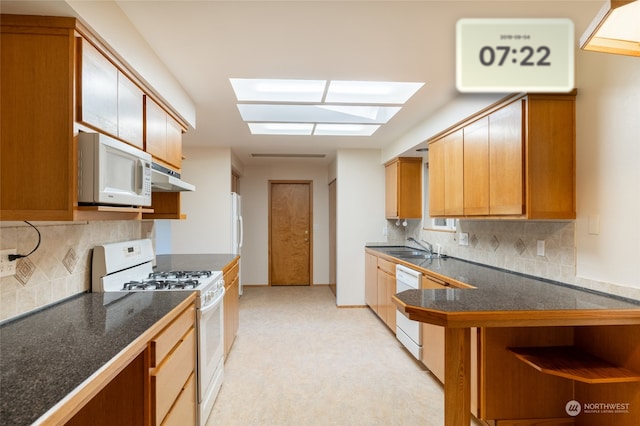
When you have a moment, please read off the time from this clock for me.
7:22
